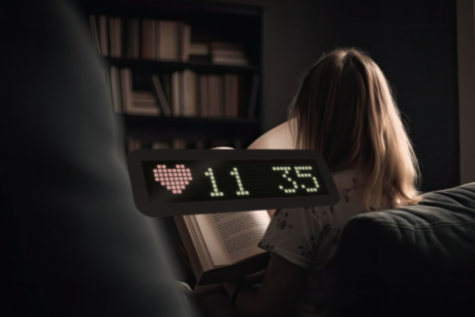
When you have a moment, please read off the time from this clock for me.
11:35
